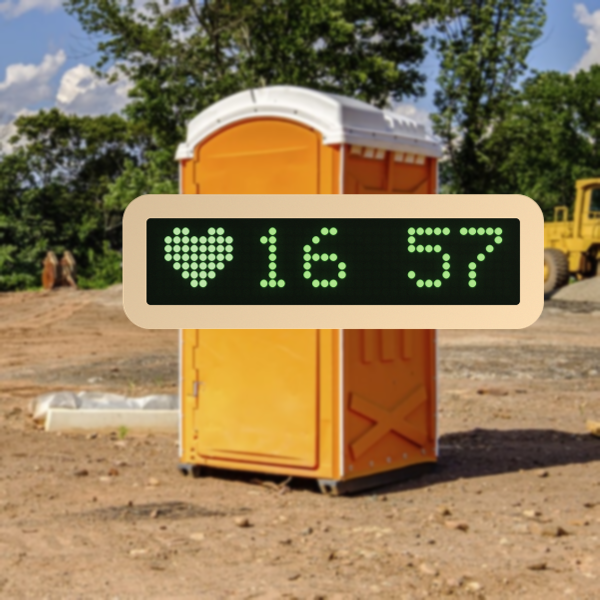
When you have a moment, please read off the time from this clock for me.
16:57
